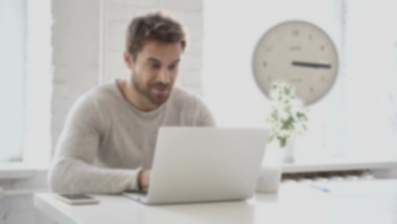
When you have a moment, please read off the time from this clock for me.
3:16
